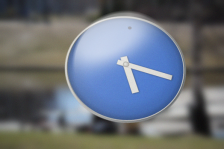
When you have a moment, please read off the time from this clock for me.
5:17
